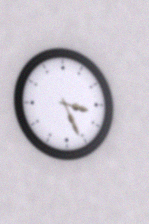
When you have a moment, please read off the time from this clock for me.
3:26
